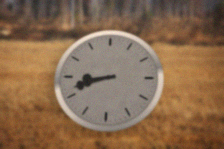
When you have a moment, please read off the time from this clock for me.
8:42
